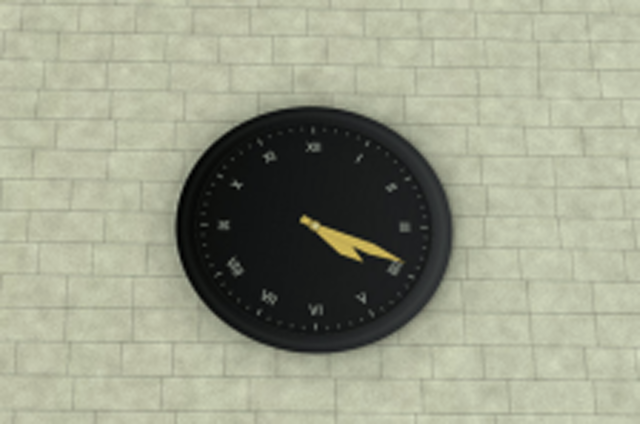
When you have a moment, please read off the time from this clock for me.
4:19
